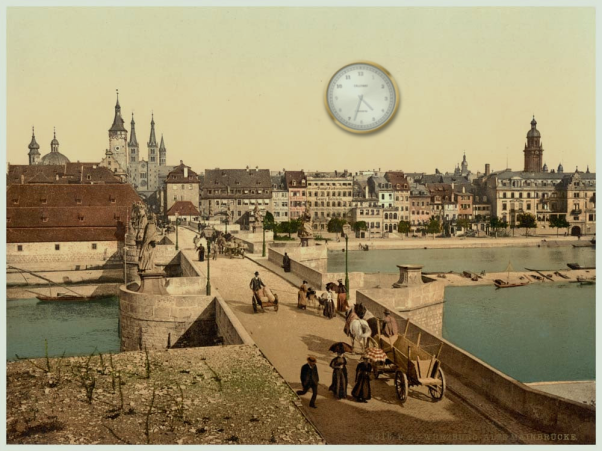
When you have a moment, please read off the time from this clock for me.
4:33
